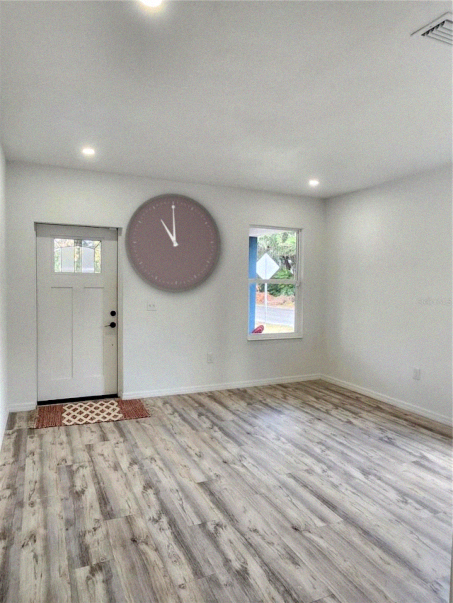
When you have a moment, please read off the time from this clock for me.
11:00
